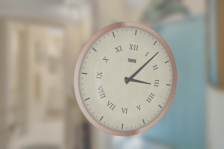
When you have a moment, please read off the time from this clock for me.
3:07
